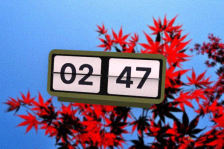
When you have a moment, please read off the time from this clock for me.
2:47
